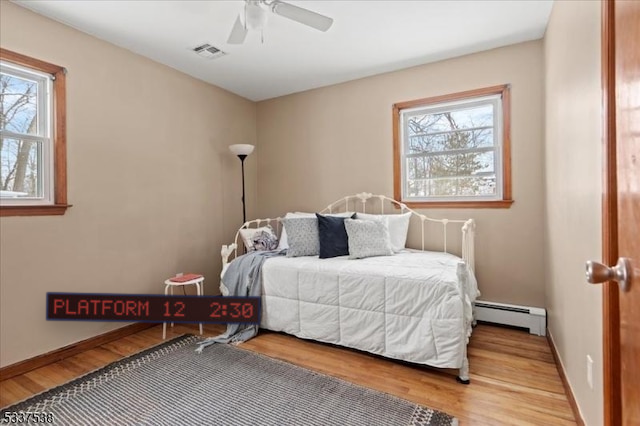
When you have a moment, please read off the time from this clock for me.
2:30
